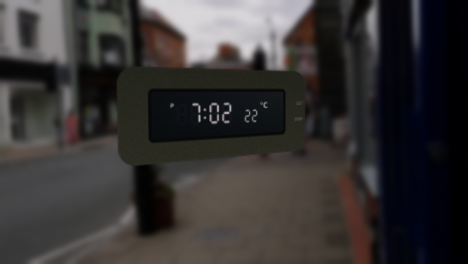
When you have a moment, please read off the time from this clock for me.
7:02
